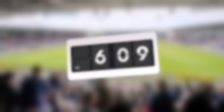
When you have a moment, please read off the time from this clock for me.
6:09
